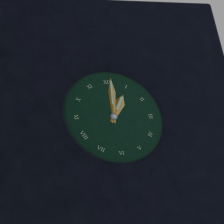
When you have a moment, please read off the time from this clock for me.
1:01
